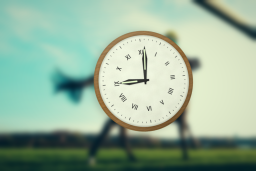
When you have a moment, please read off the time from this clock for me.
9:01
